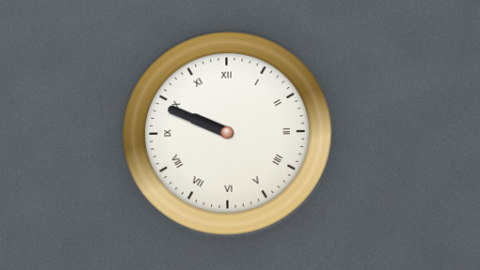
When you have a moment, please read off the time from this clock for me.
9:49
